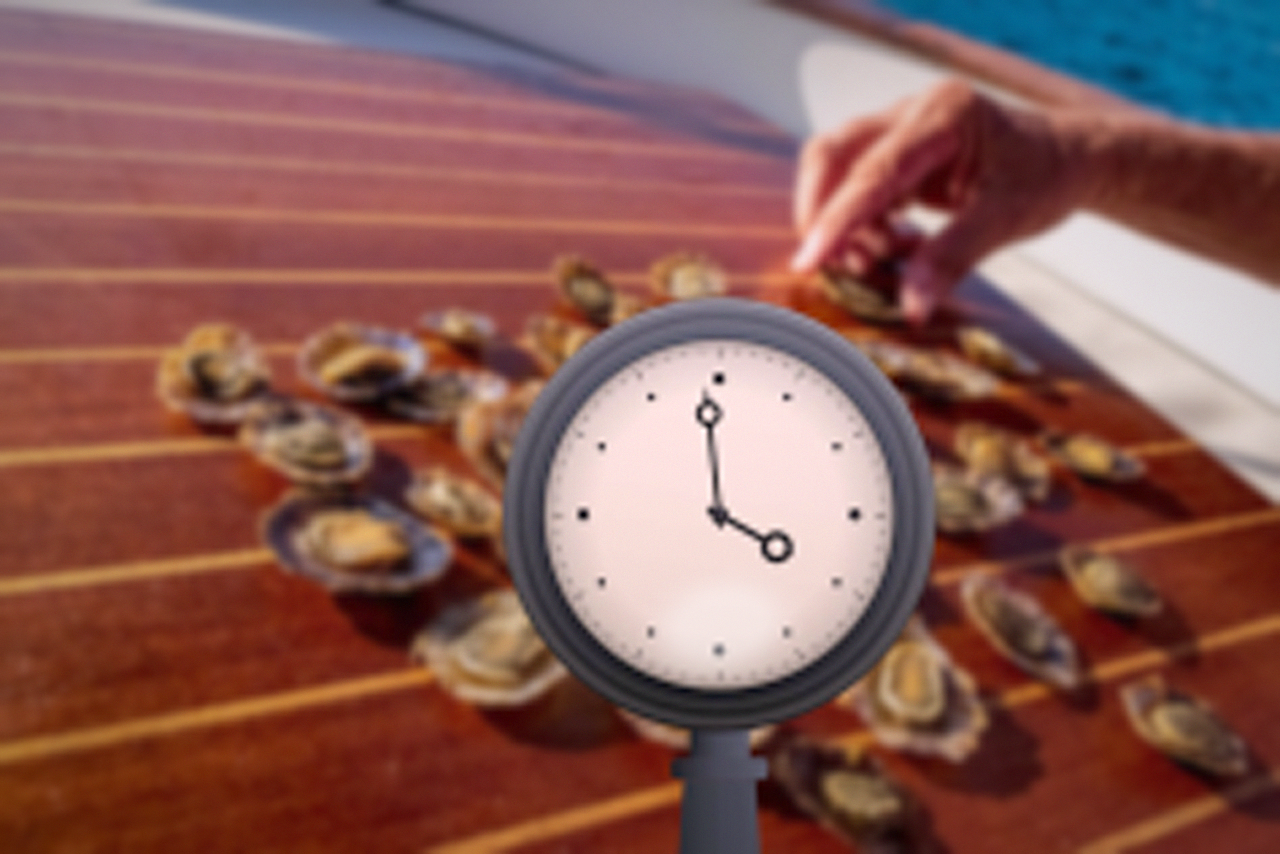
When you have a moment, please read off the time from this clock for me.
3:59
